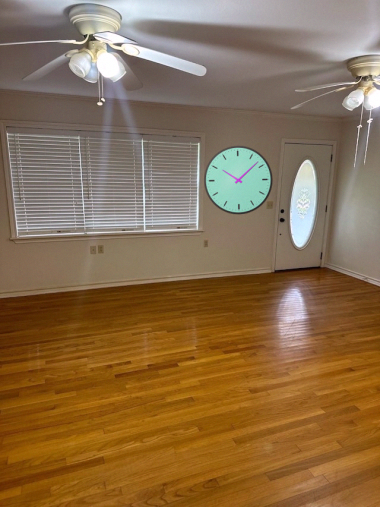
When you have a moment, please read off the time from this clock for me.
10:08
